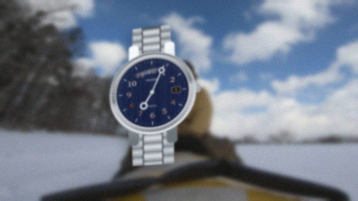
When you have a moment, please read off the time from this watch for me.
7:04
